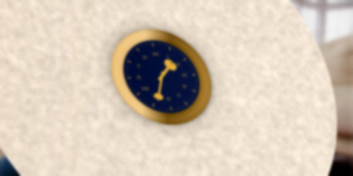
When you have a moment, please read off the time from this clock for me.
1:34
